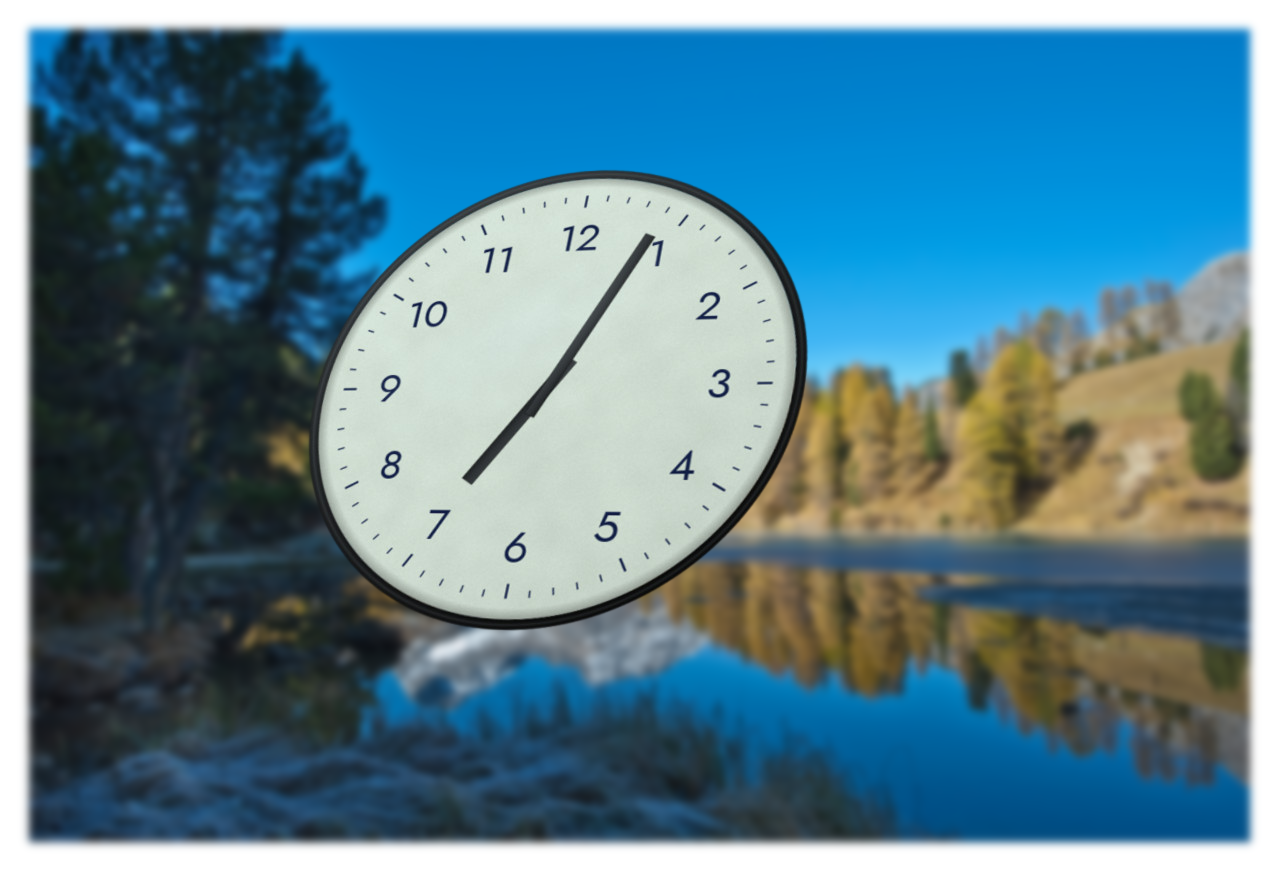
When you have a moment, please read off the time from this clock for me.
7:04
